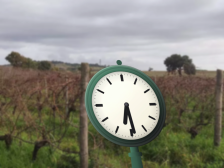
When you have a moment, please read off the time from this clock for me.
6:29
